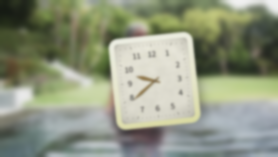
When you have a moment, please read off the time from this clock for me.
9:39
